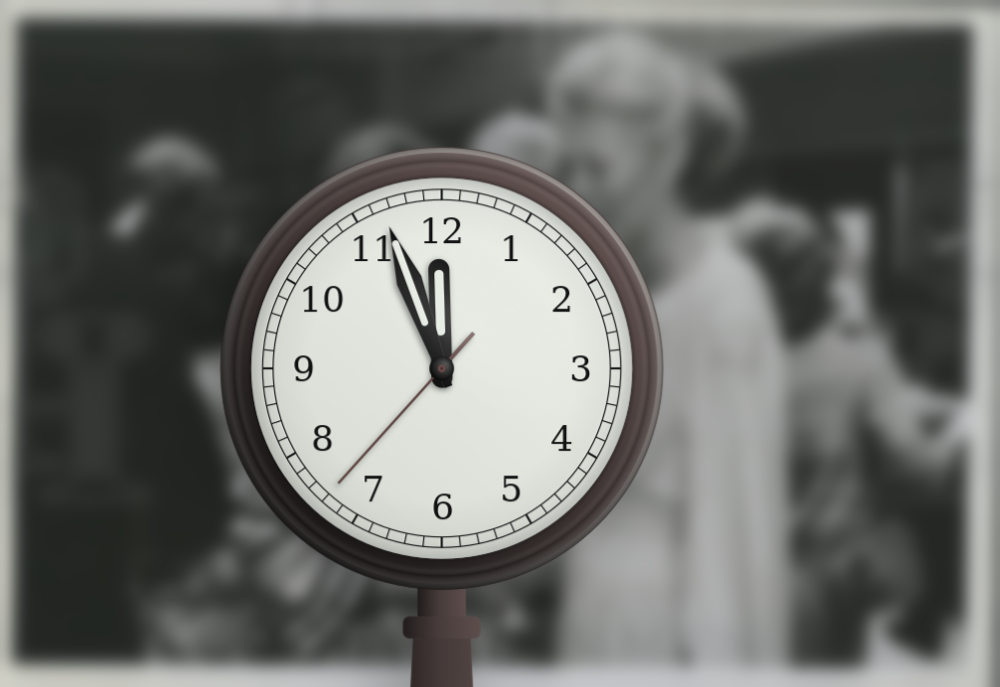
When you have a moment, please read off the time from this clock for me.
11:56:37
